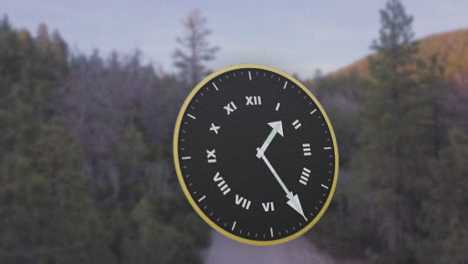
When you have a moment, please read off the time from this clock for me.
1:25
